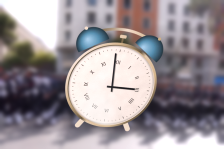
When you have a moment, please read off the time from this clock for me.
2:59
